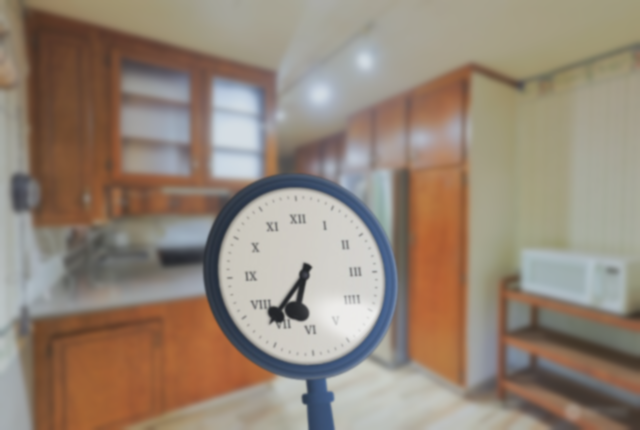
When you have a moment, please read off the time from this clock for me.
6:37
